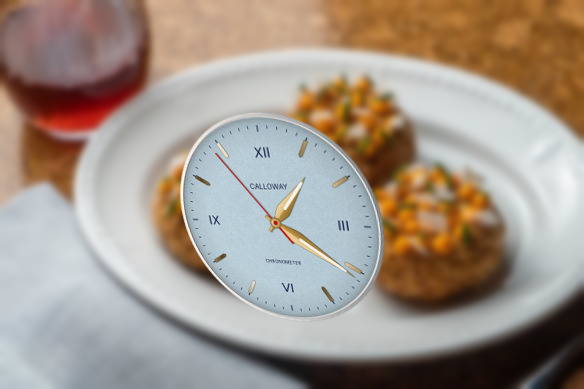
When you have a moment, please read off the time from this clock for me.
1:20:54
